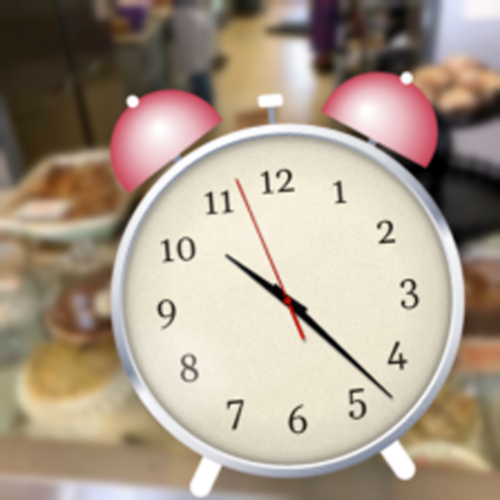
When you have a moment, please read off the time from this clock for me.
10:22:57
